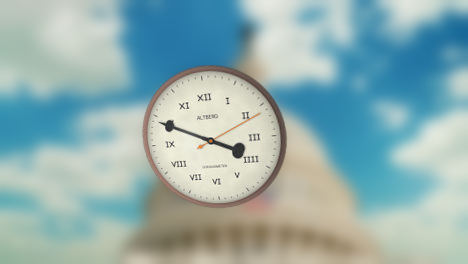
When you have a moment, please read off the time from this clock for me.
3:49:11
